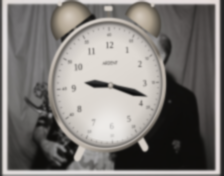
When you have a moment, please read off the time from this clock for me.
9:18
